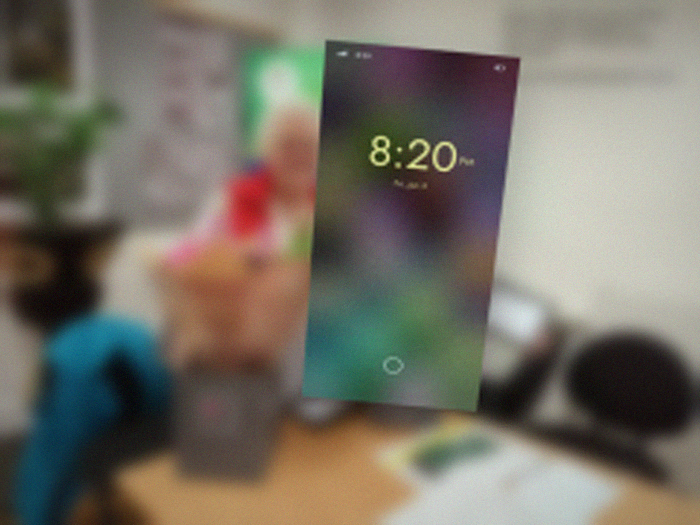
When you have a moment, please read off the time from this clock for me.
8:20
